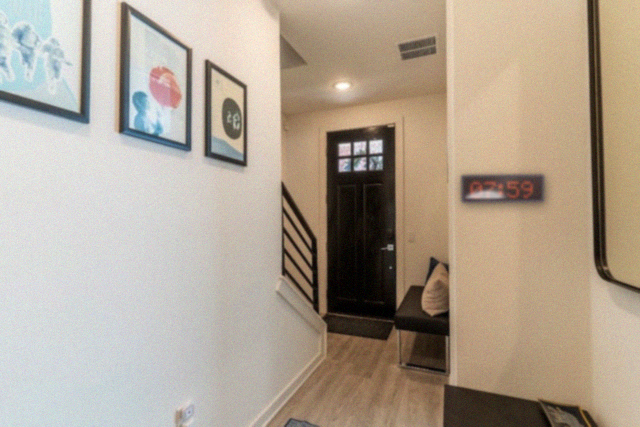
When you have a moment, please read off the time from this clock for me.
7:59
